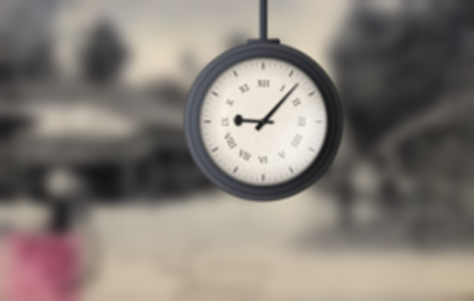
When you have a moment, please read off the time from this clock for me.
9:07
